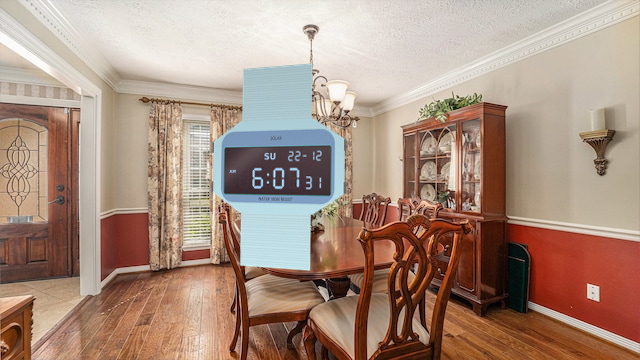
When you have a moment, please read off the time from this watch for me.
6:07:31
